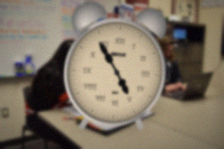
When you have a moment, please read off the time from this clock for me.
4:54
